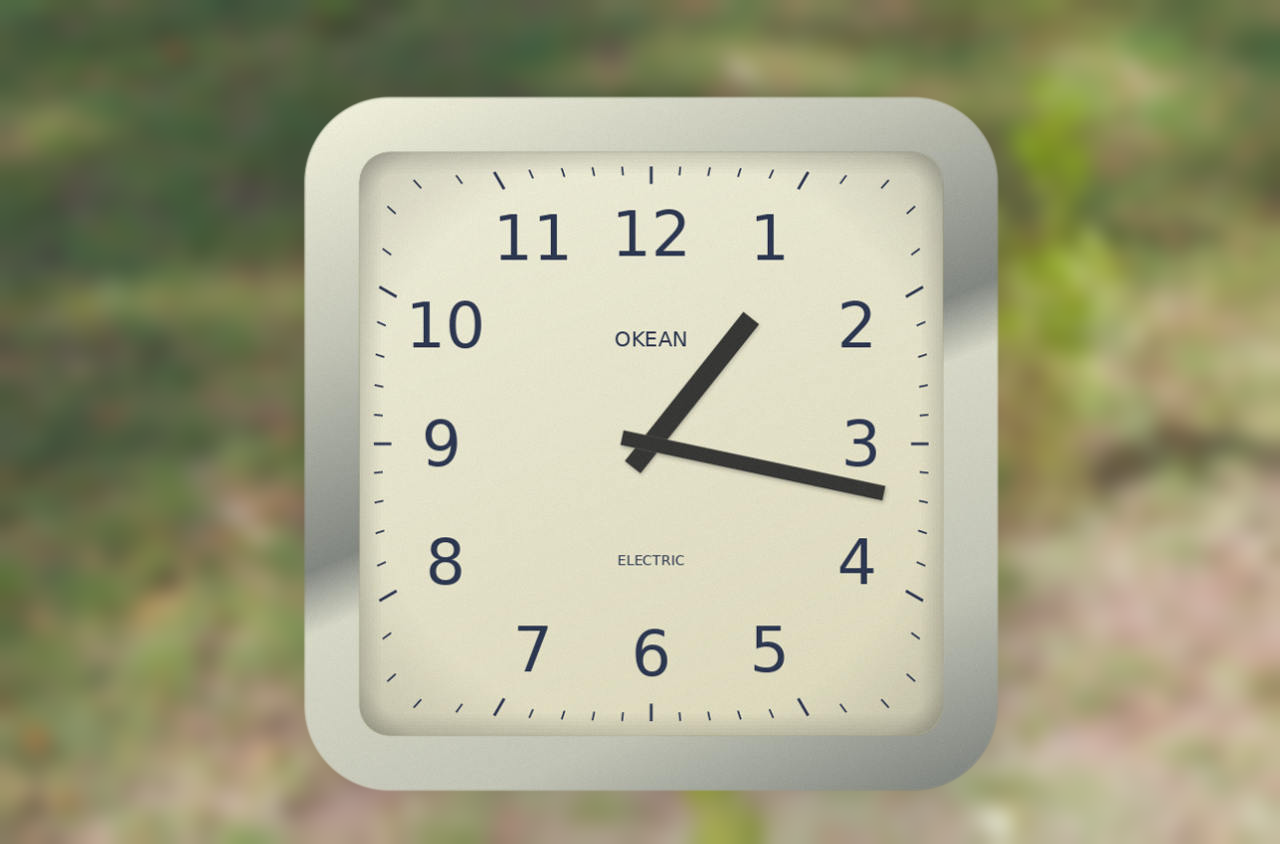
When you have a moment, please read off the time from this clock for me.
1:17
